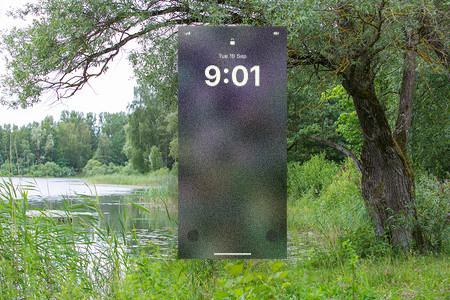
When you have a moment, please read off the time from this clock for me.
9:01
